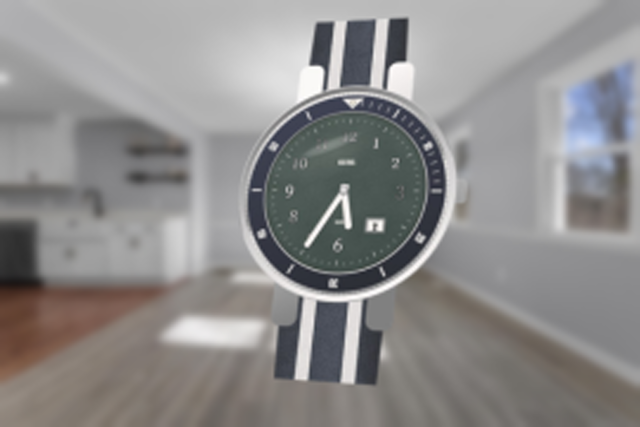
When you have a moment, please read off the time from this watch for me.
5:35
